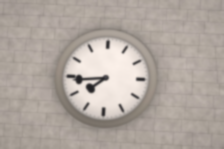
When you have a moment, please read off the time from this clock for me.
7:44
